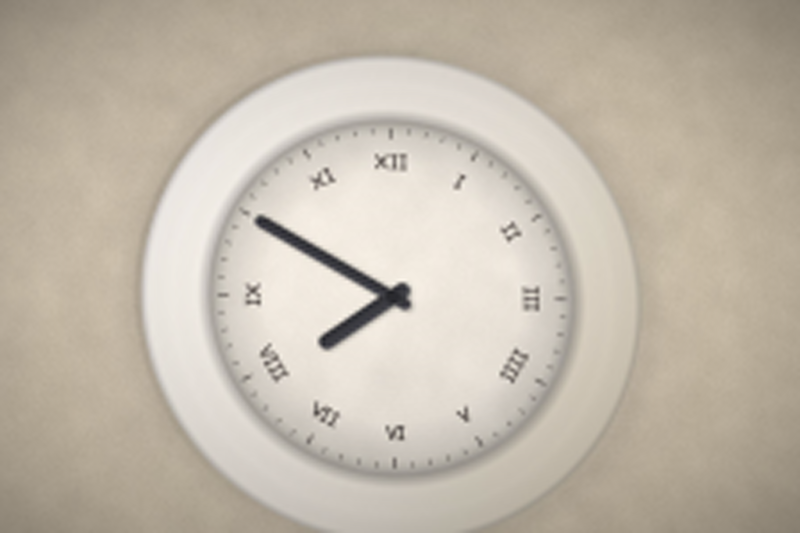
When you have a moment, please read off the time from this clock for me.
7:50
